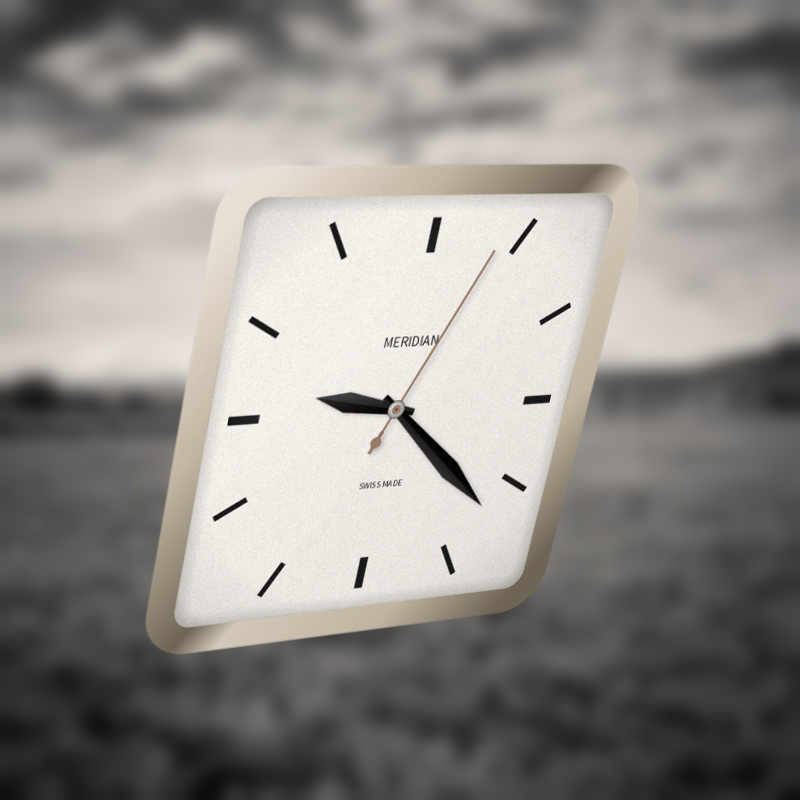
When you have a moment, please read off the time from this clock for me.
9:22:04
